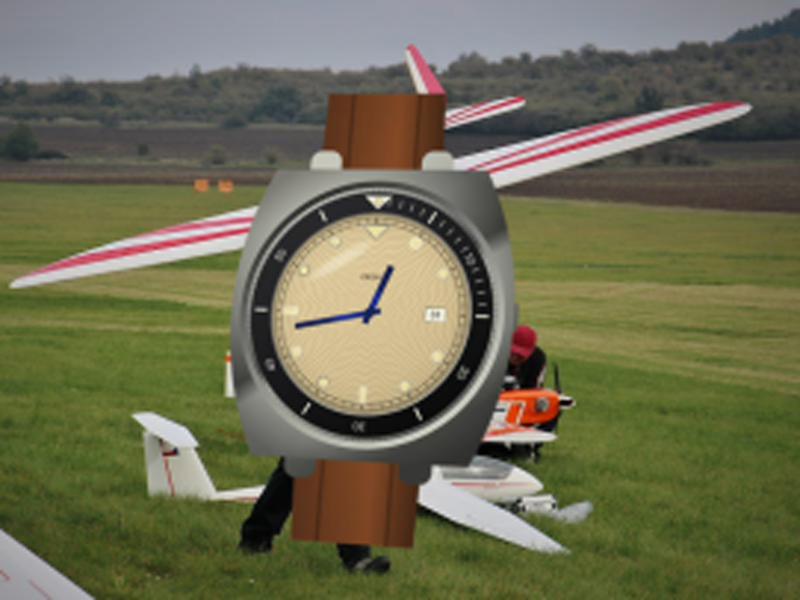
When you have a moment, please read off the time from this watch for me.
12:43
